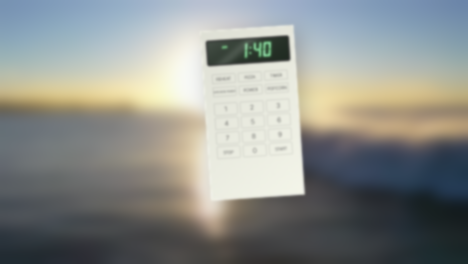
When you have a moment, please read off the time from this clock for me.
1:40
